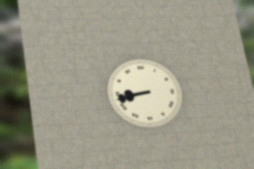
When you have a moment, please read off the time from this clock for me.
8:43
